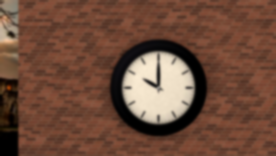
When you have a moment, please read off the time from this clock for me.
10:00
